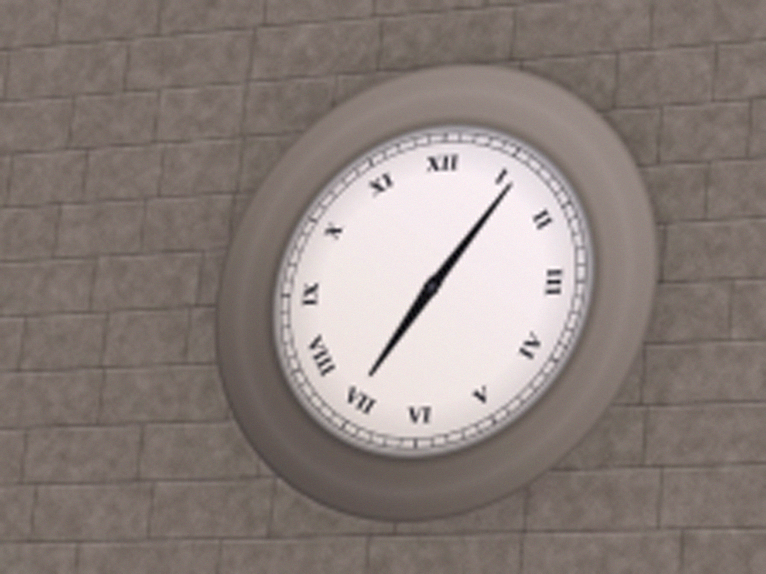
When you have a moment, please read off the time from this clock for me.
7:06
